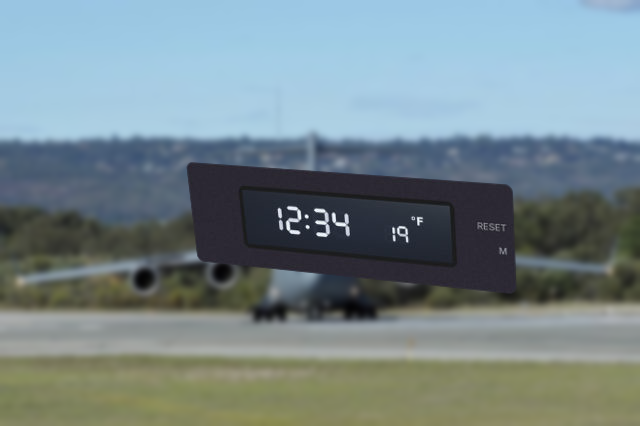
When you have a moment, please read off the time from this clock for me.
12:34
